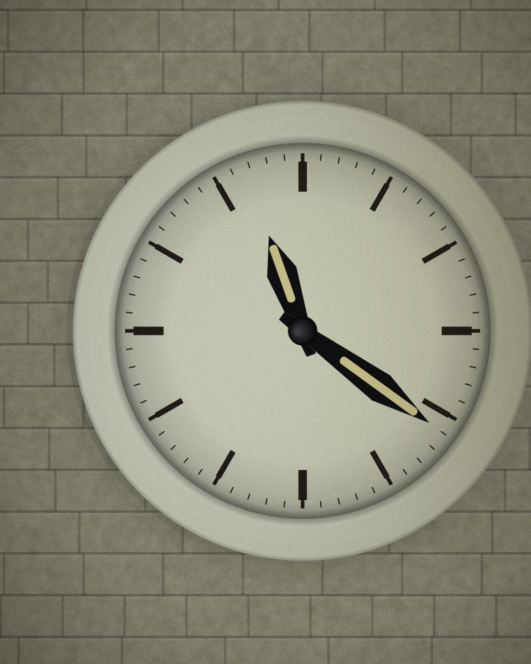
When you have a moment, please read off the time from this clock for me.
11:21
